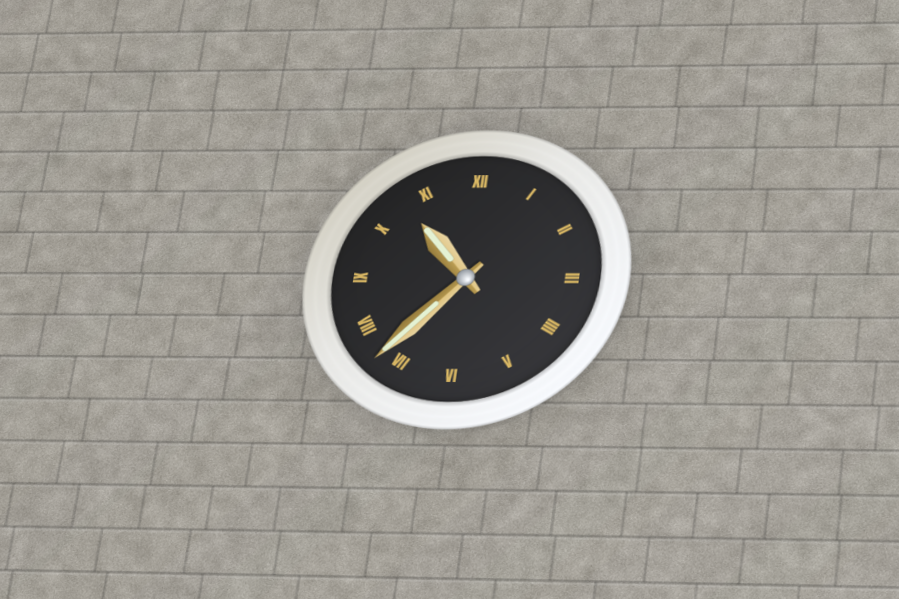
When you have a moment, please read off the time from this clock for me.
10:37
